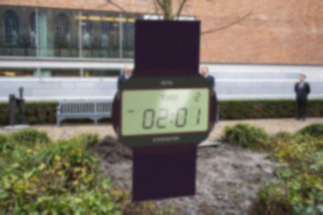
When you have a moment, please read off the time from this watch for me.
2:01
